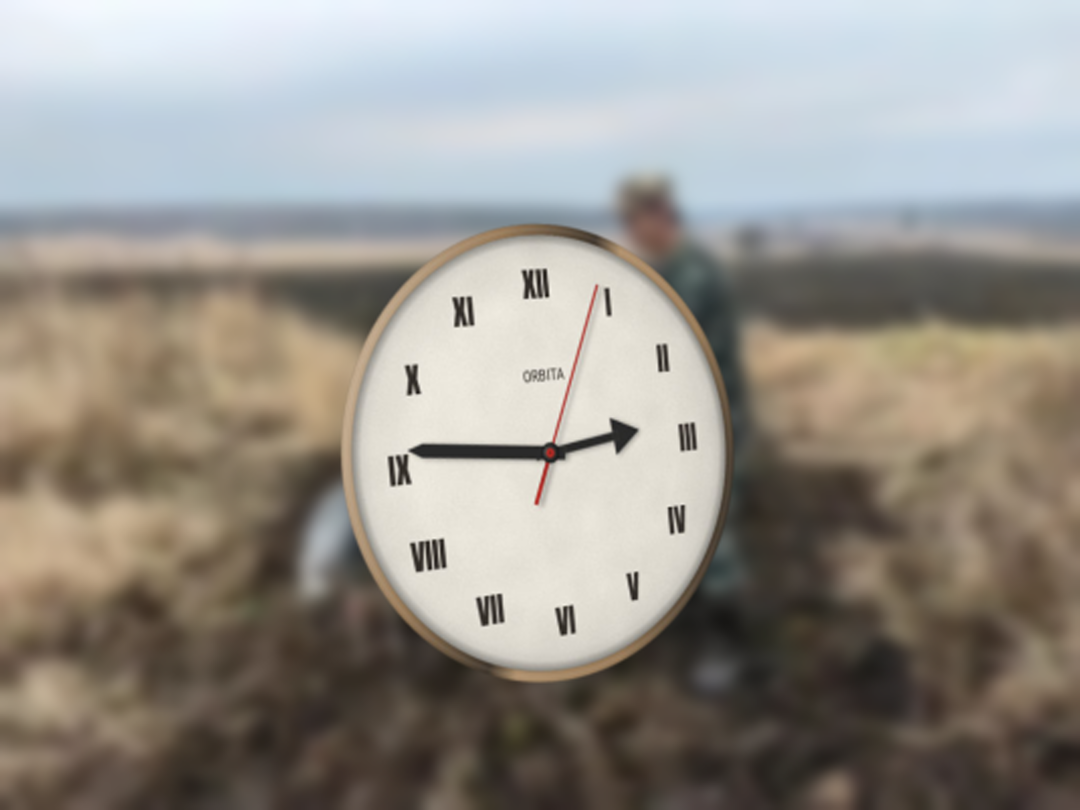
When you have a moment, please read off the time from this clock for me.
2:46:04
